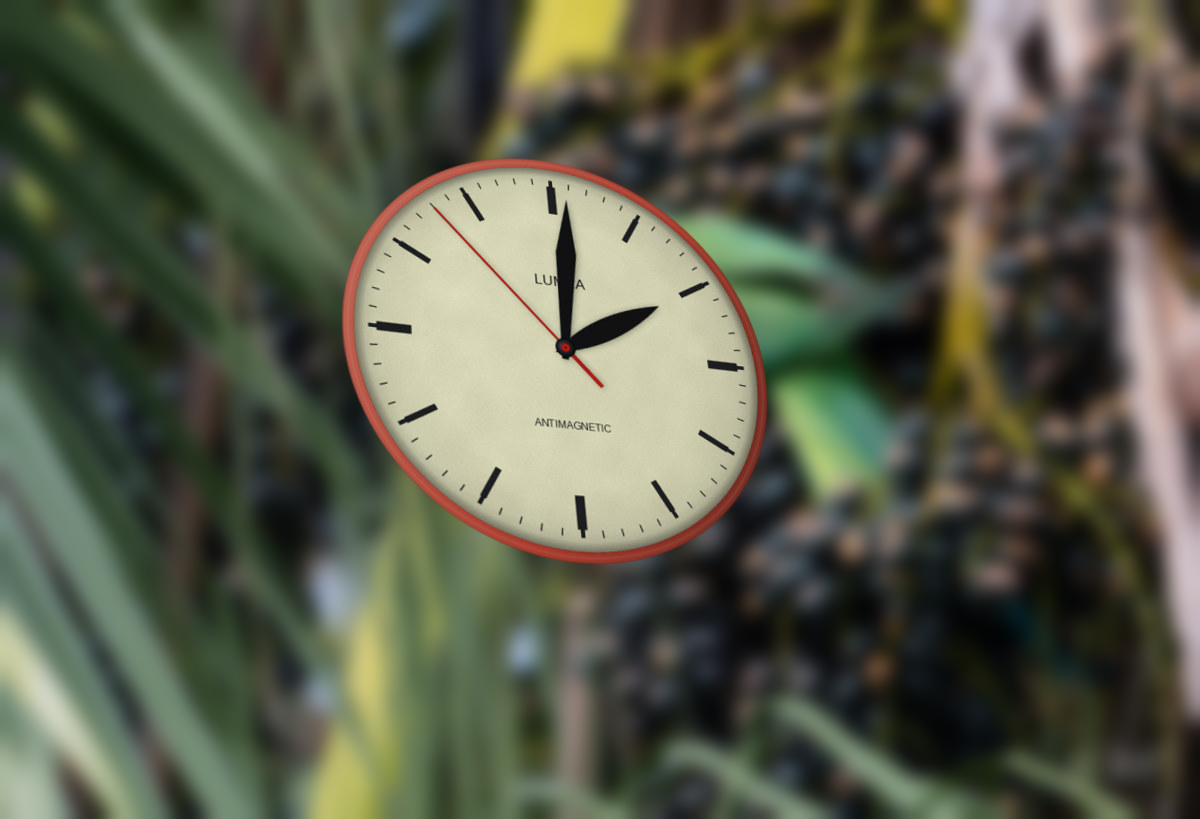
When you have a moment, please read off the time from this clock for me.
2:00:53
